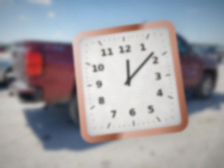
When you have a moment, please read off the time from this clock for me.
12:08
